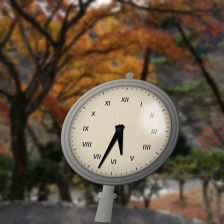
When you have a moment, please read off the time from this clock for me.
5:33
